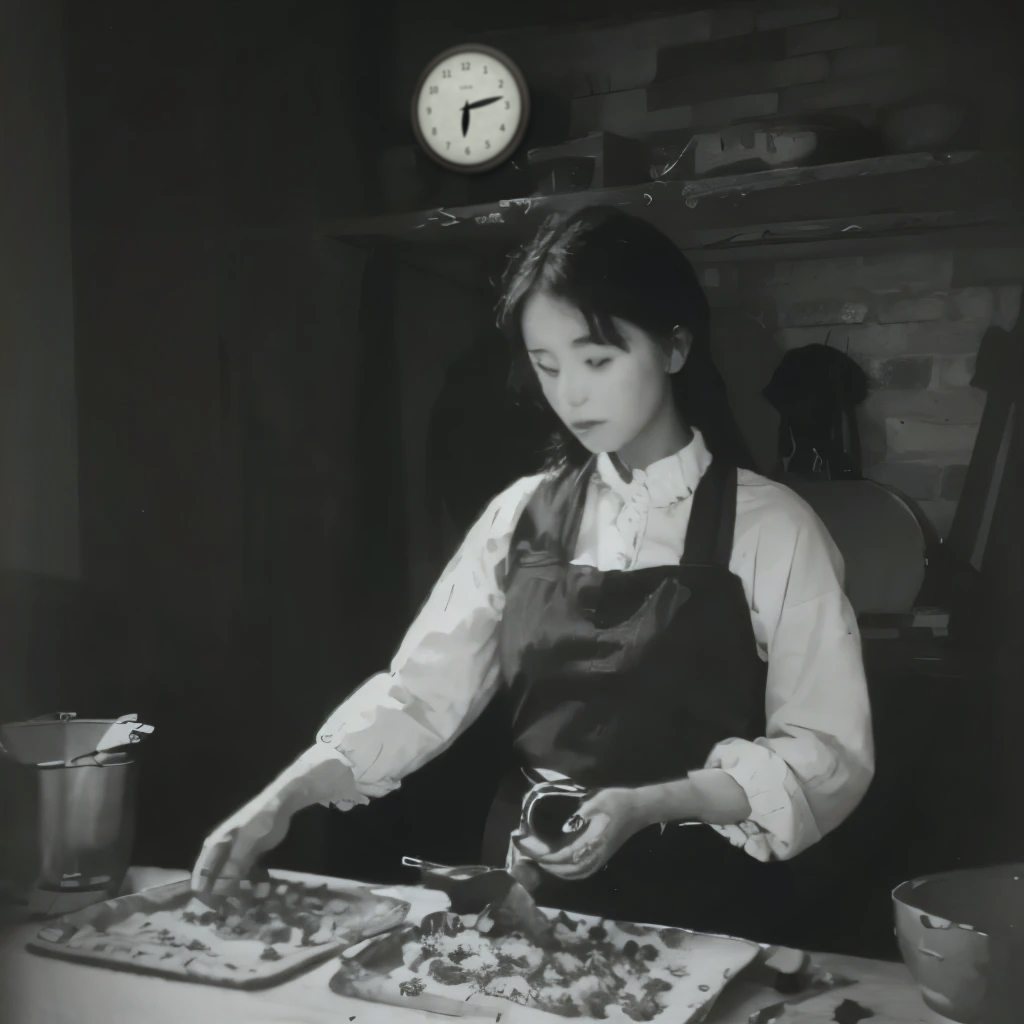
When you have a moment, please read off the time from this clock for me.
6:13
